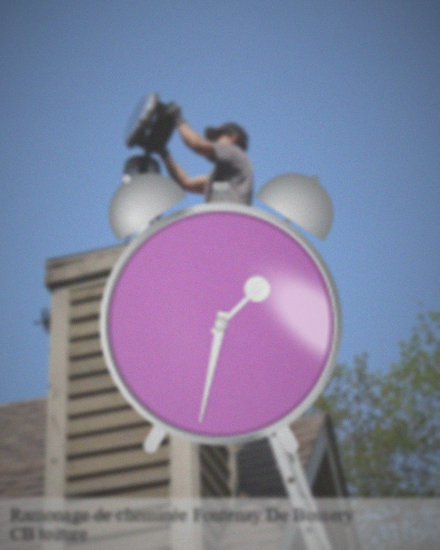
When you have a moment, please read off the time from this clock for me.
1:32
